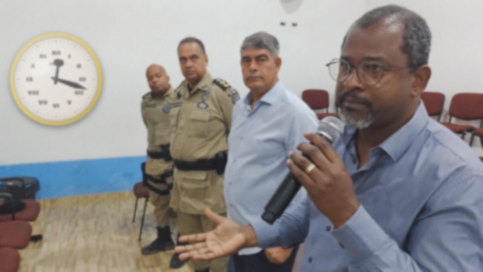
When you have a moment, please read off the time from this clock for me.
12:18
